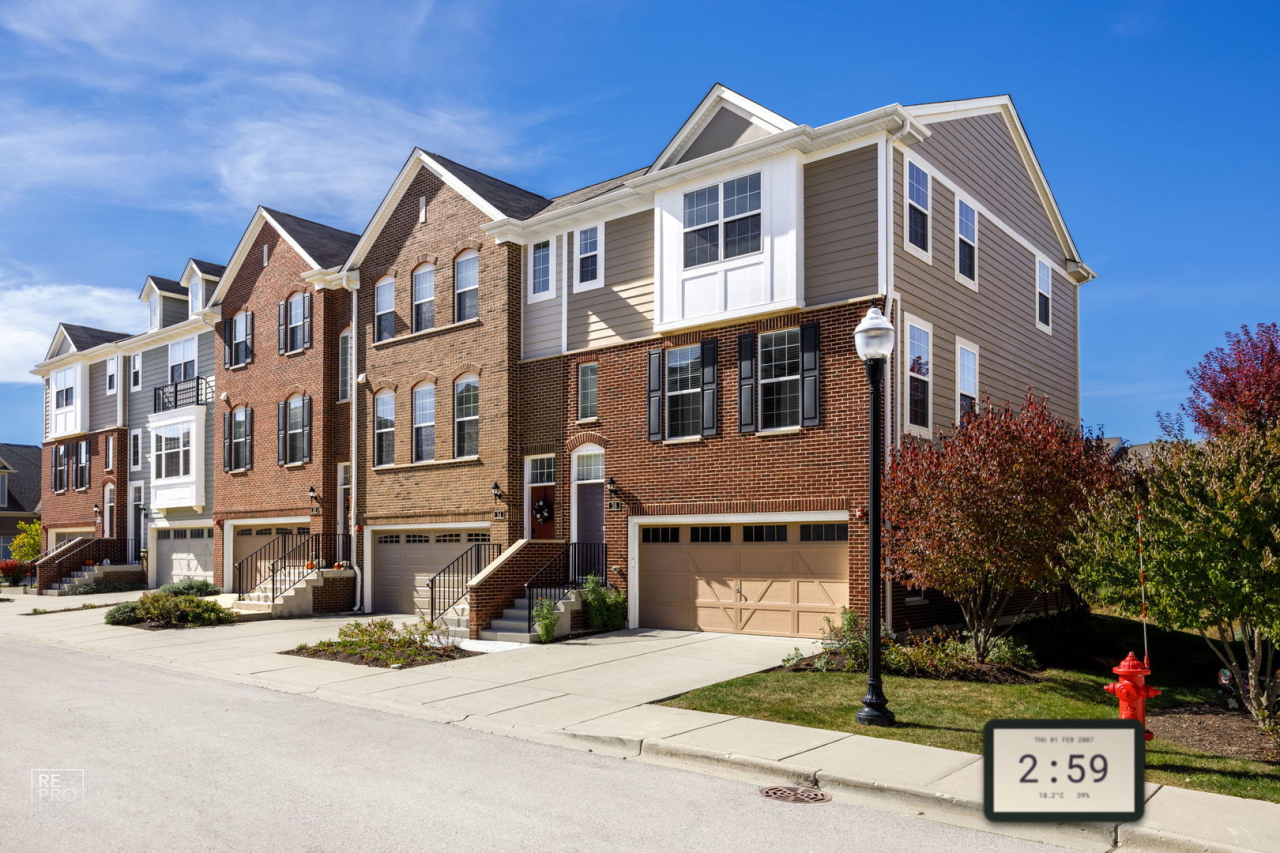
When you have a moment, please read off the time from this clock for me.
2:59
